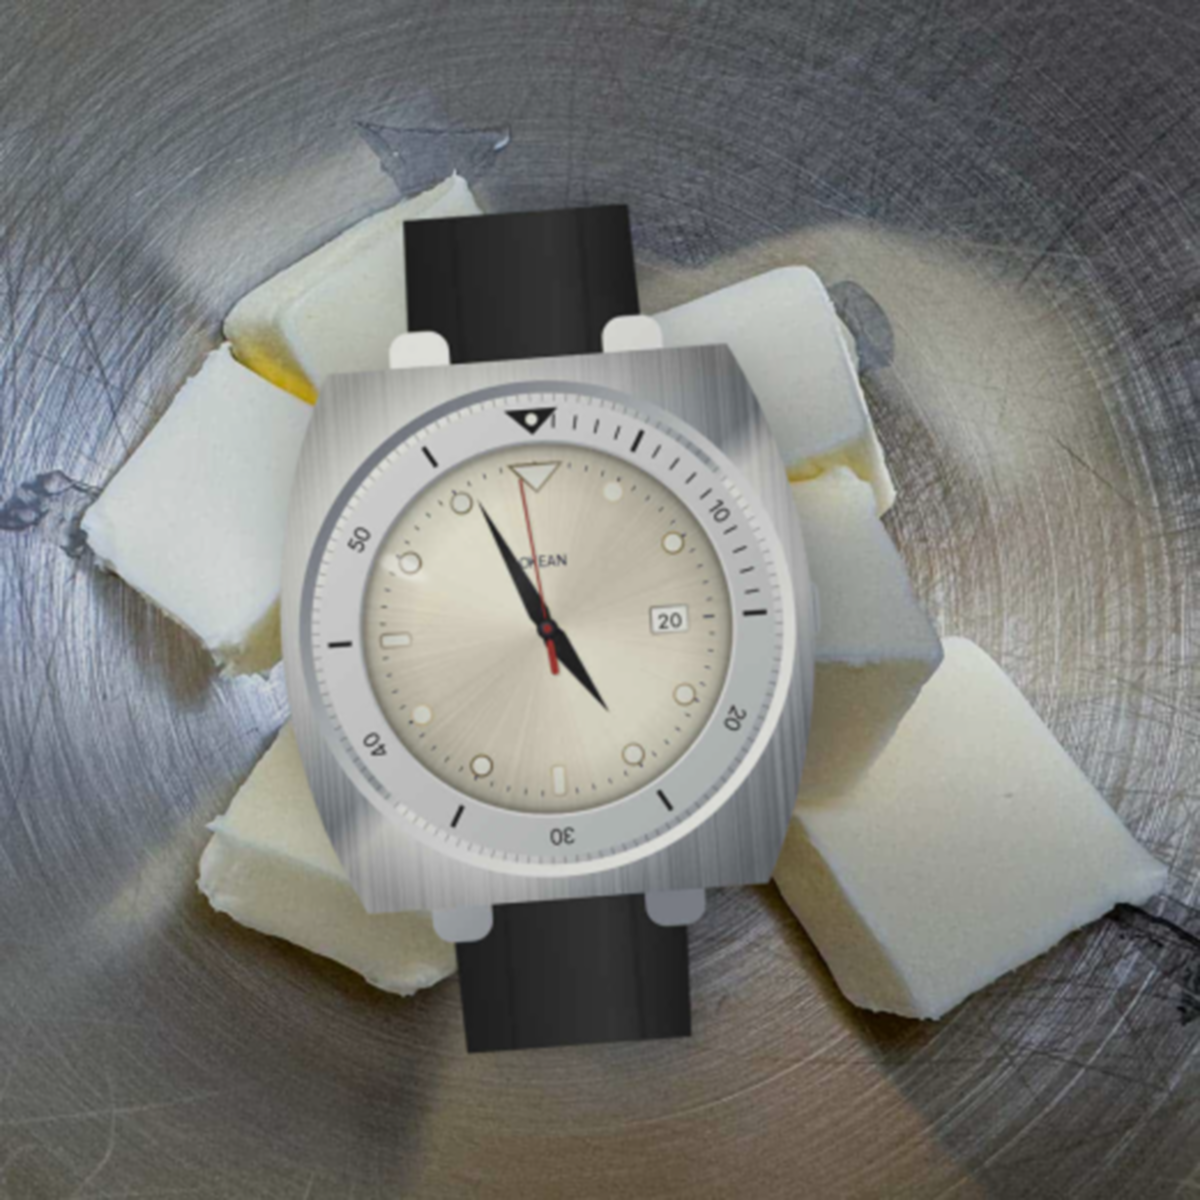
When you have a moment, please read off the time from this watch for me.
4:55:59
